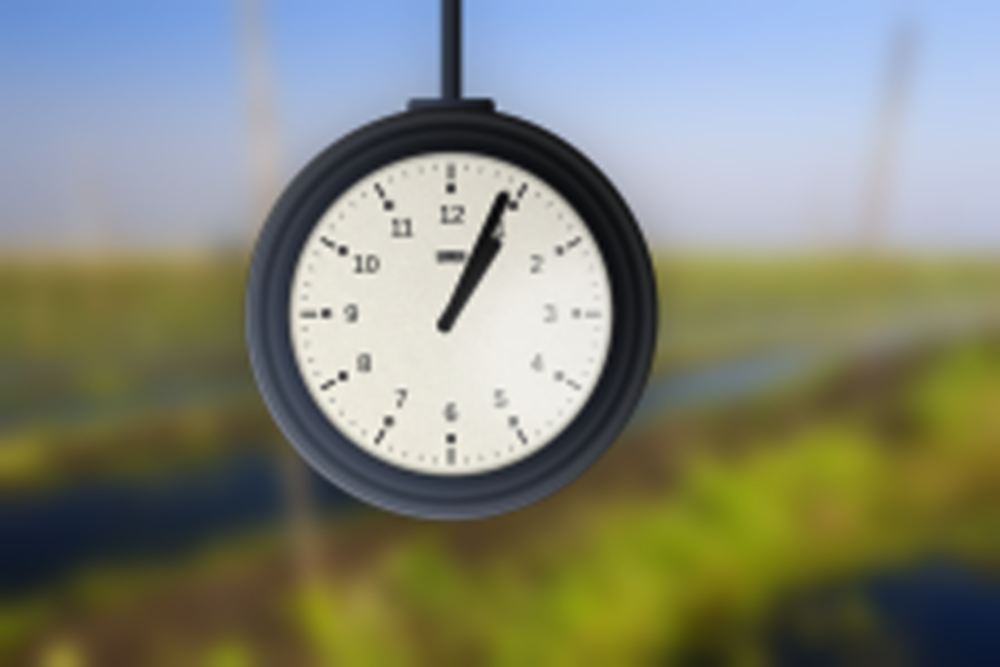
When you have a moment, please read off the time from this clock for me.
1:04
